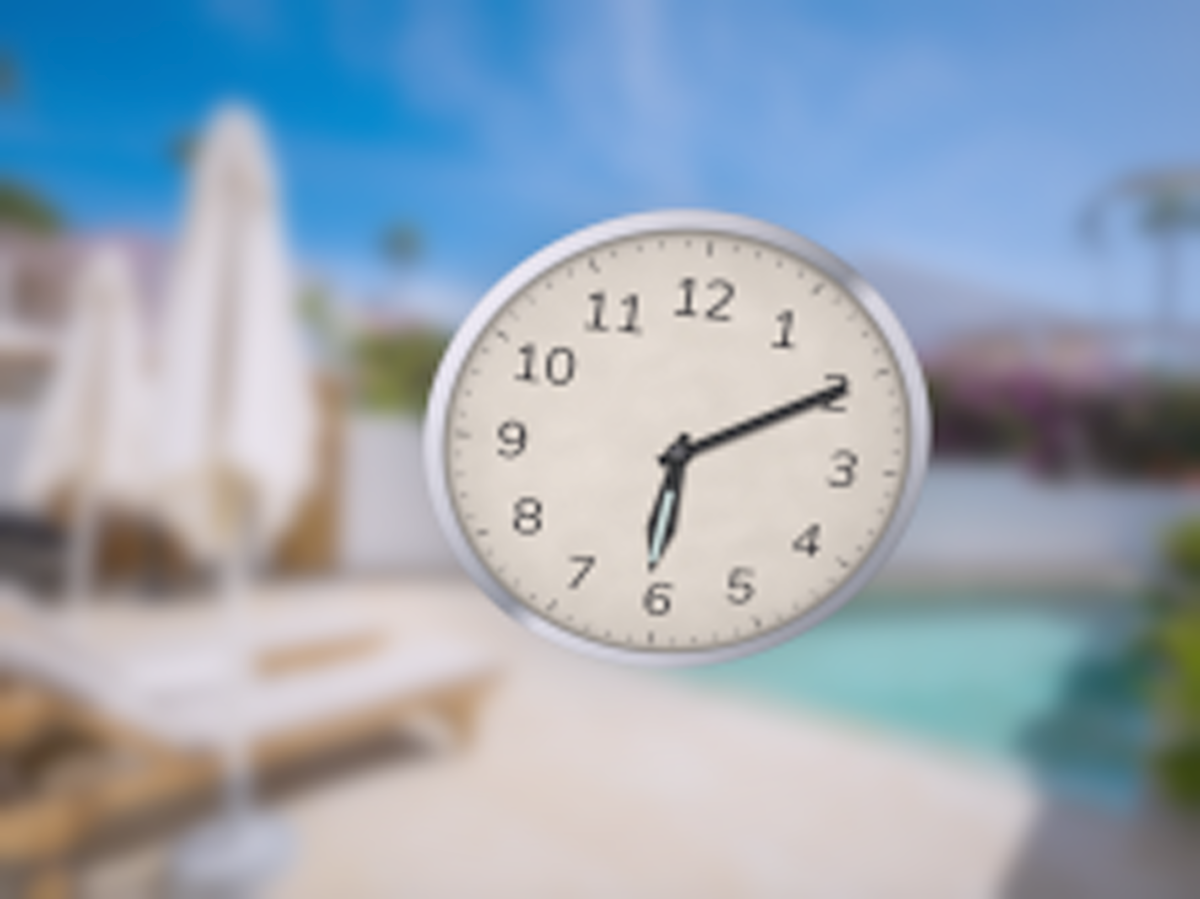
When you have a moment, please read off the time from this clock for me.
6:10
